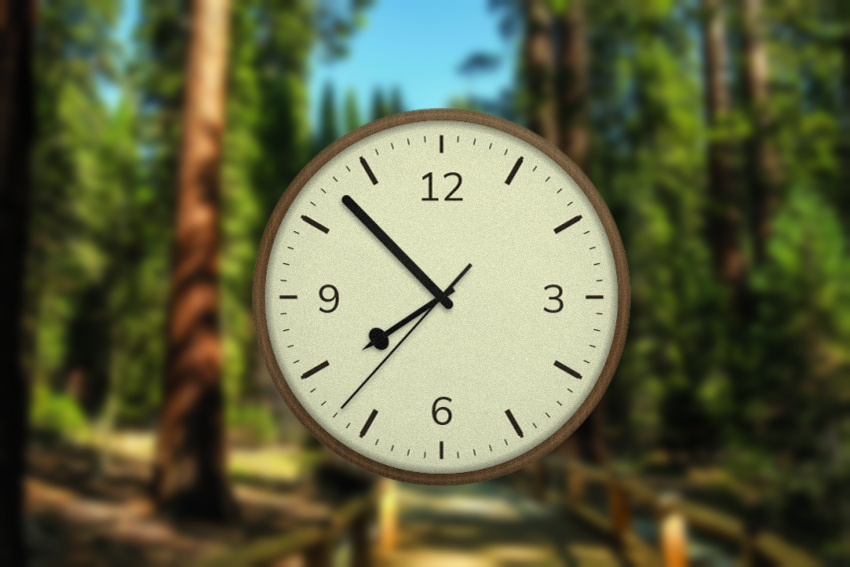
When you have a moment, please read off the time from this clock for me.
7:52:37
